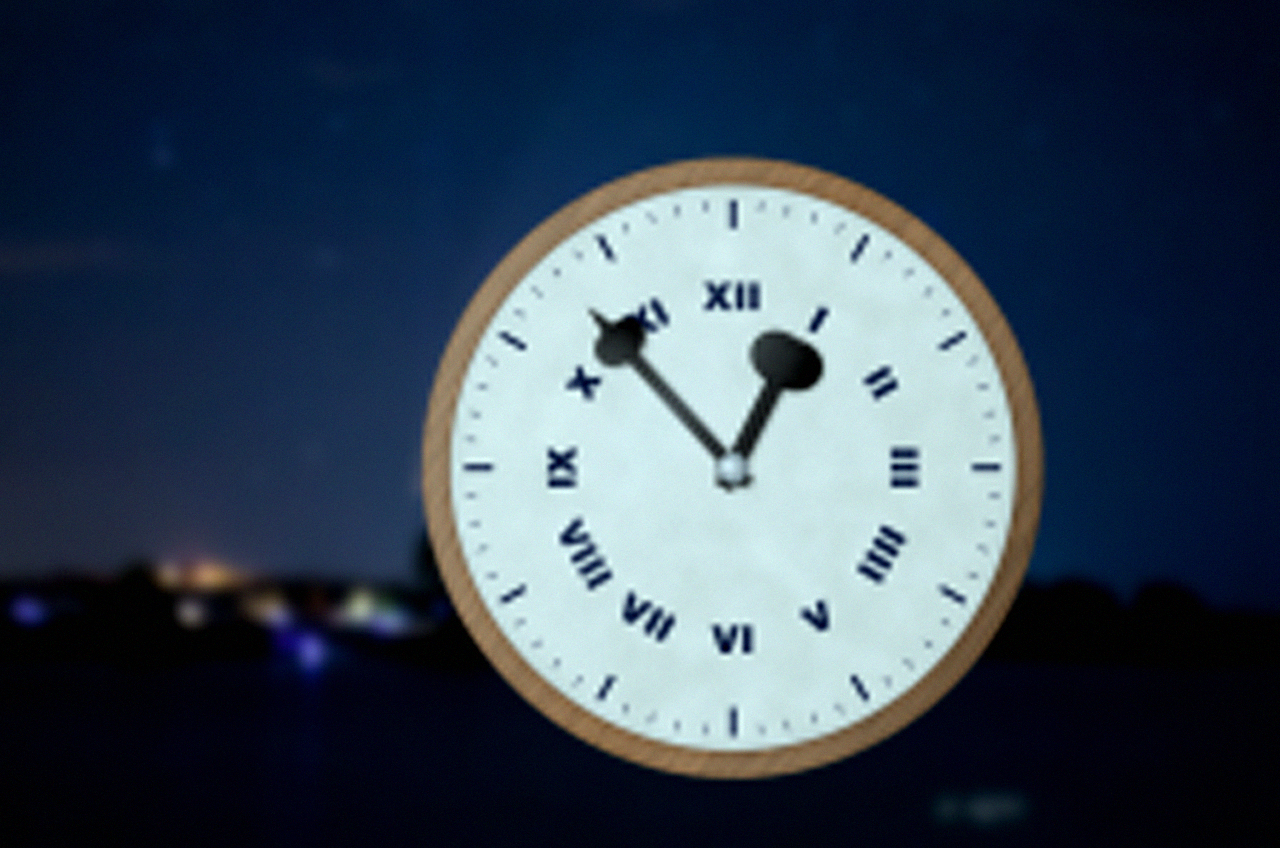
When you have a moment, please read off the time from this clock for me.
12:53
